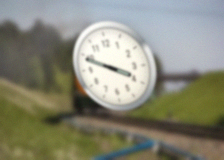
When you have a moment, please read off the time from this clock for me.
3:49
